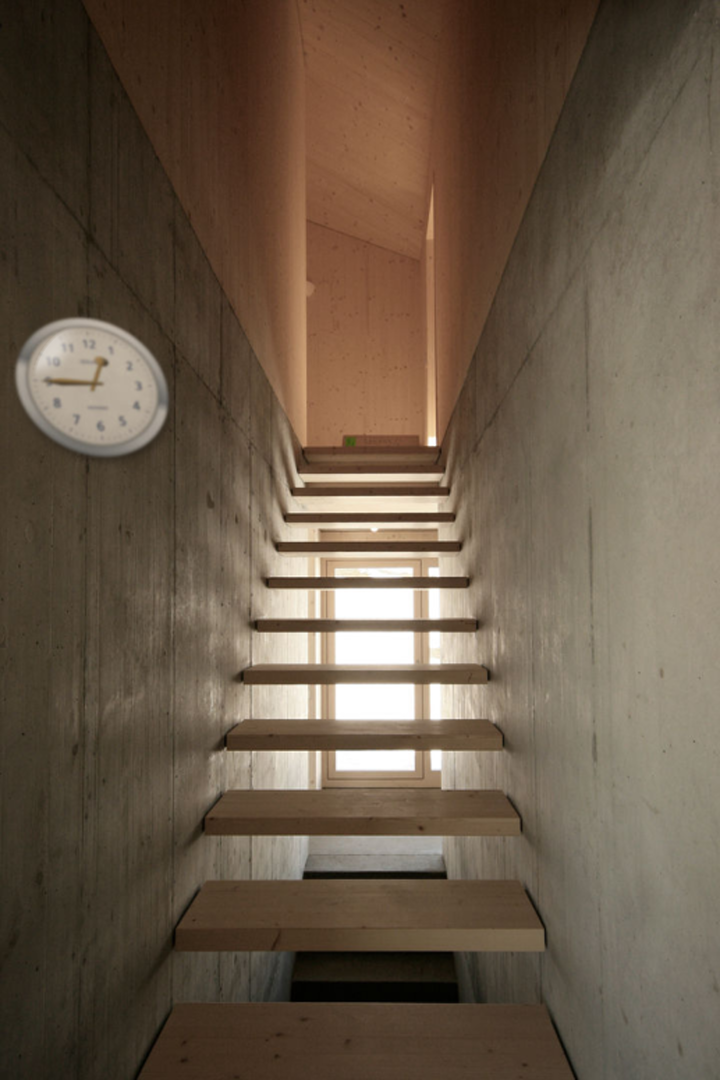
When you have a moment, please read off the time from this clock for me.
12:45
